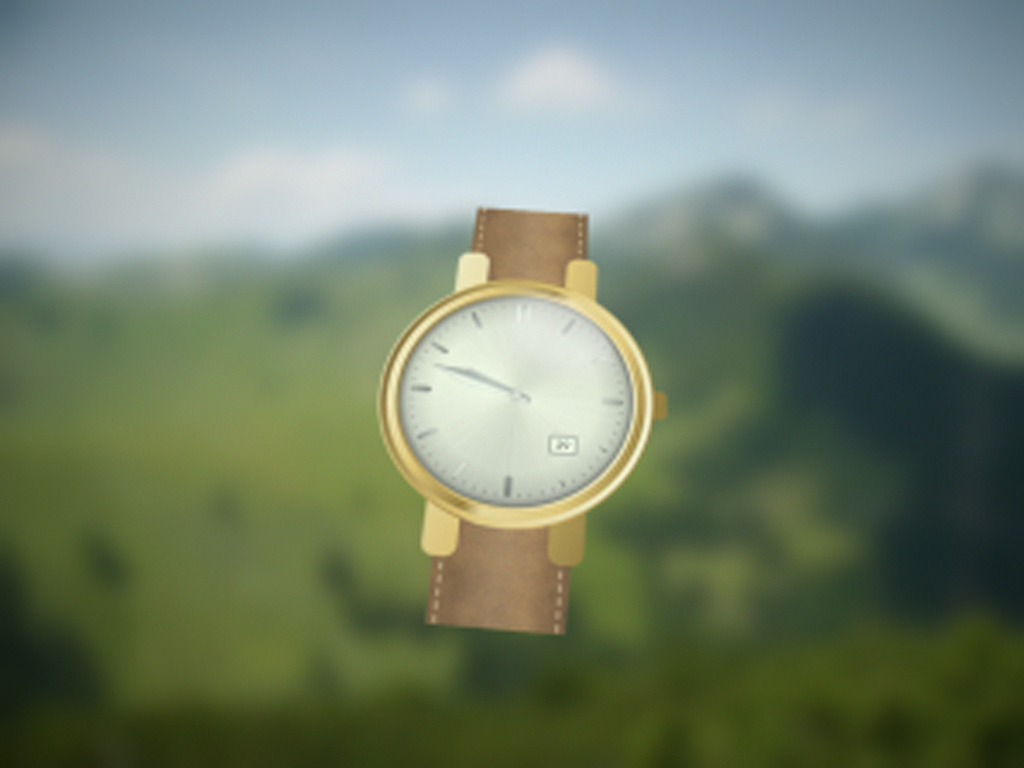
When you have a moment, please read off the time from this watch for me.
9:48
